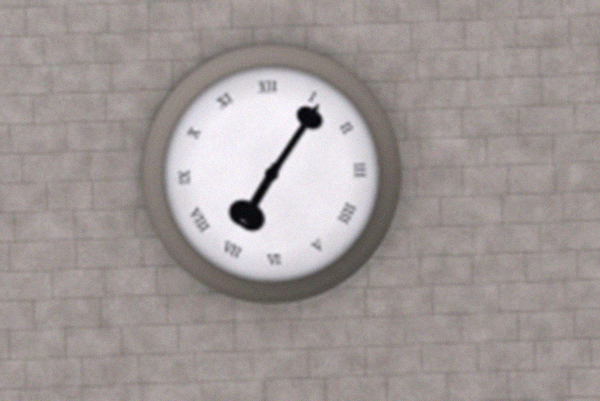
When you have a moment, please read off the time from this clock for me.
7:06
